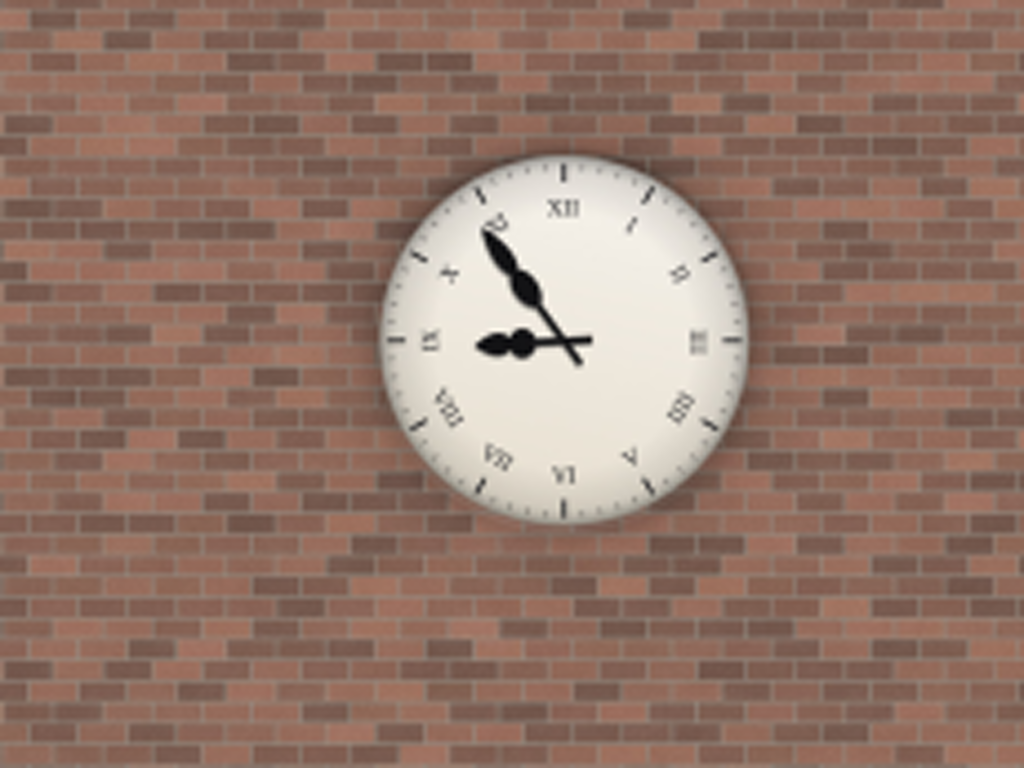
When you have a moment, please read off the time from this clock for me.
8:54
